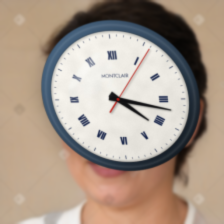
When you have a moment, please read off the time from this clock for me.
4:17:06
